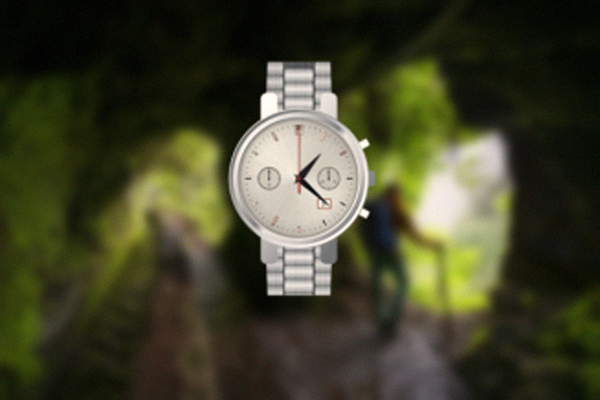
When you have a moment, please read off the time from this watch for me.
1:22
